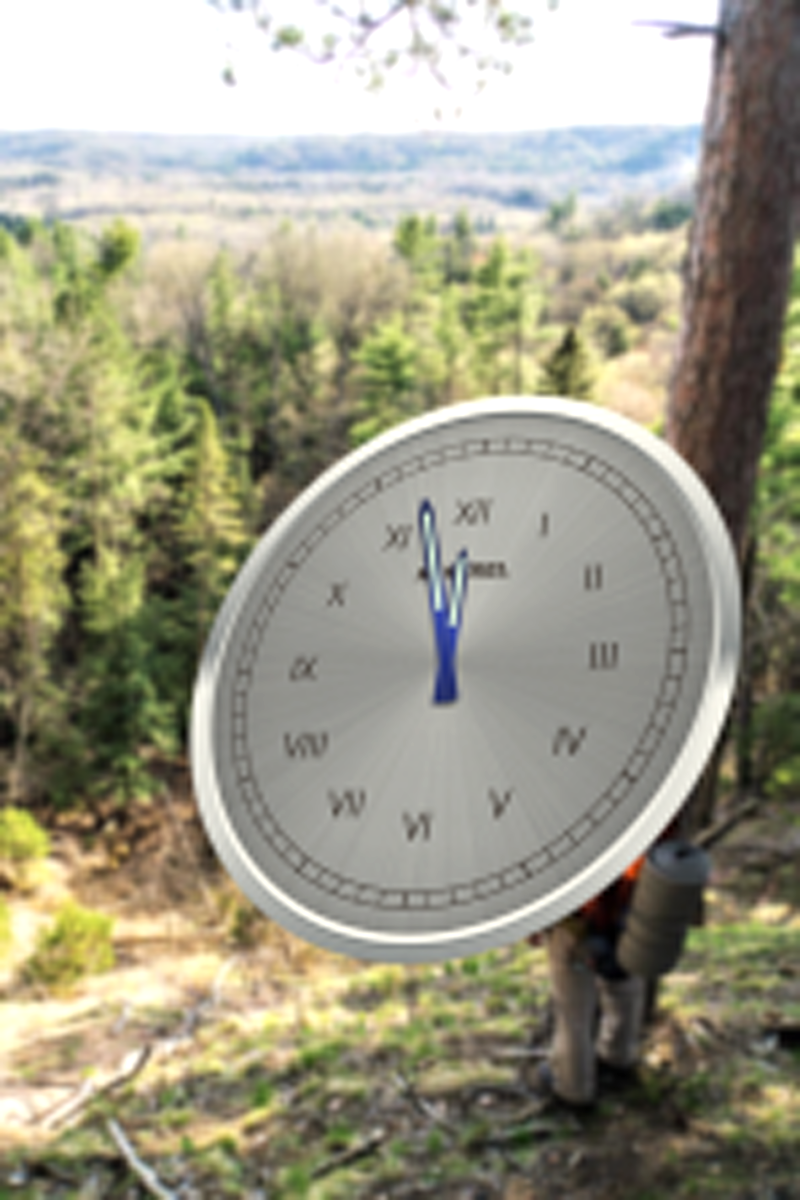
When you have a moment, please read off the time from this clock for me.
11:57
